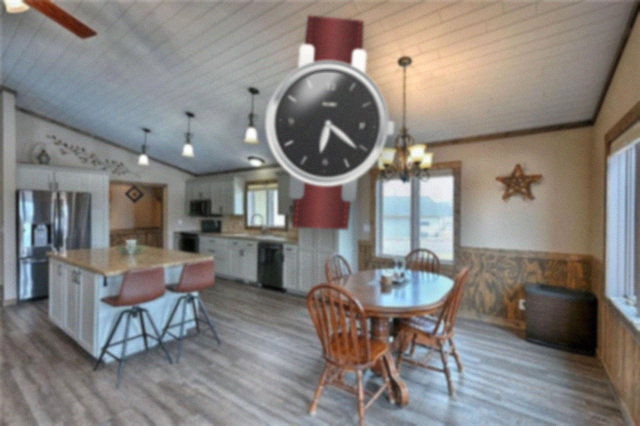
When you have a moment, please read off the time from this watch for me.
6:21
